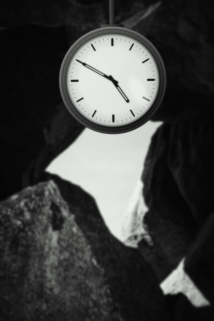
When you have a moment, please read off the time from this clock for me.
4:50
